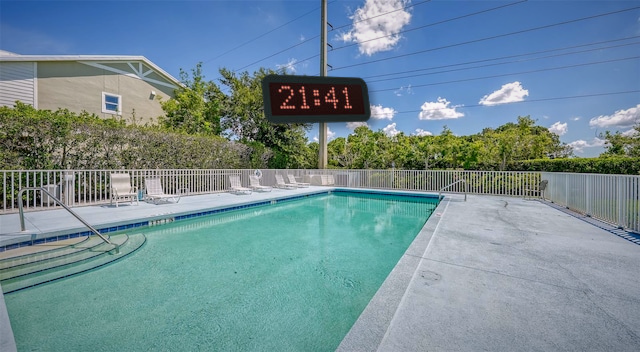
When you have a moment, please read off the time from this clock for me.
21:41
